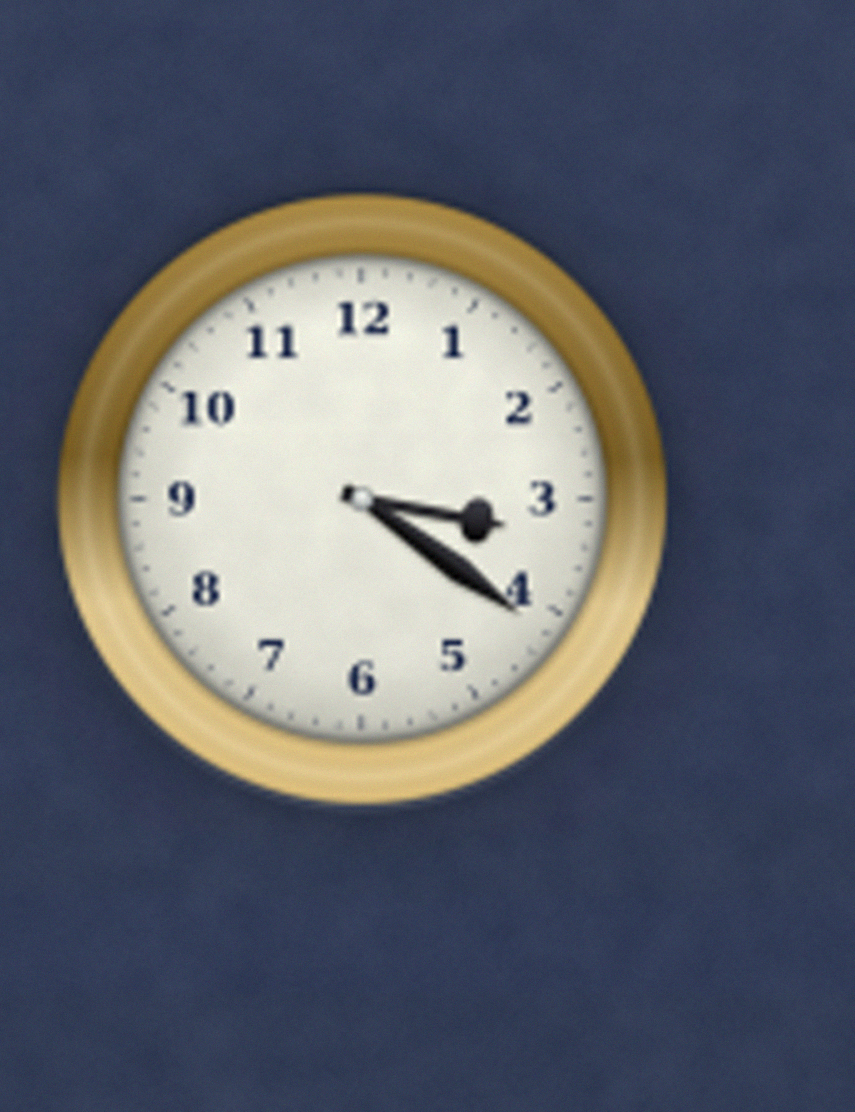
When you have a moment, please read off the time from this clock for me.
3:21
